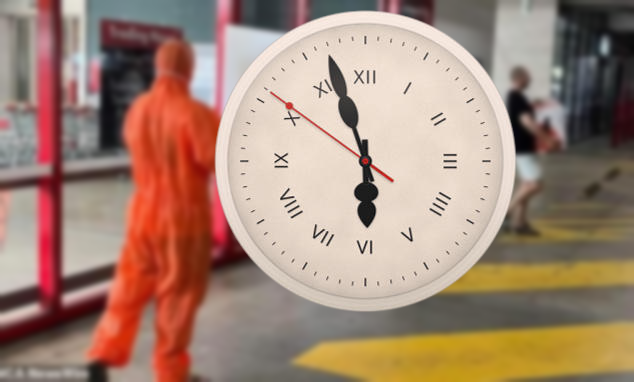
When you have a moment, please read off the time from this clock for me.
5:56:51
